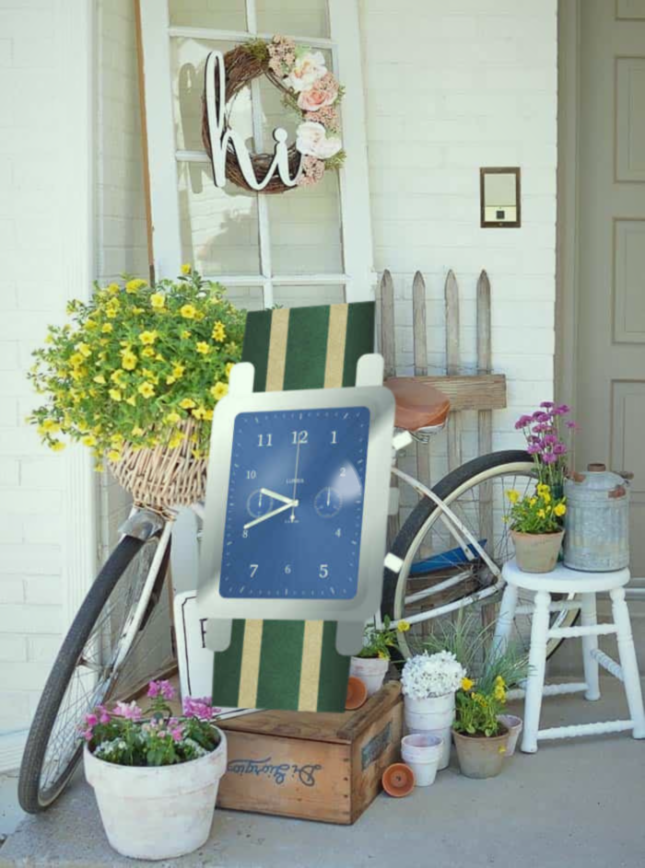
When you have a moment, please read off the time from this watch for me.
9:41
